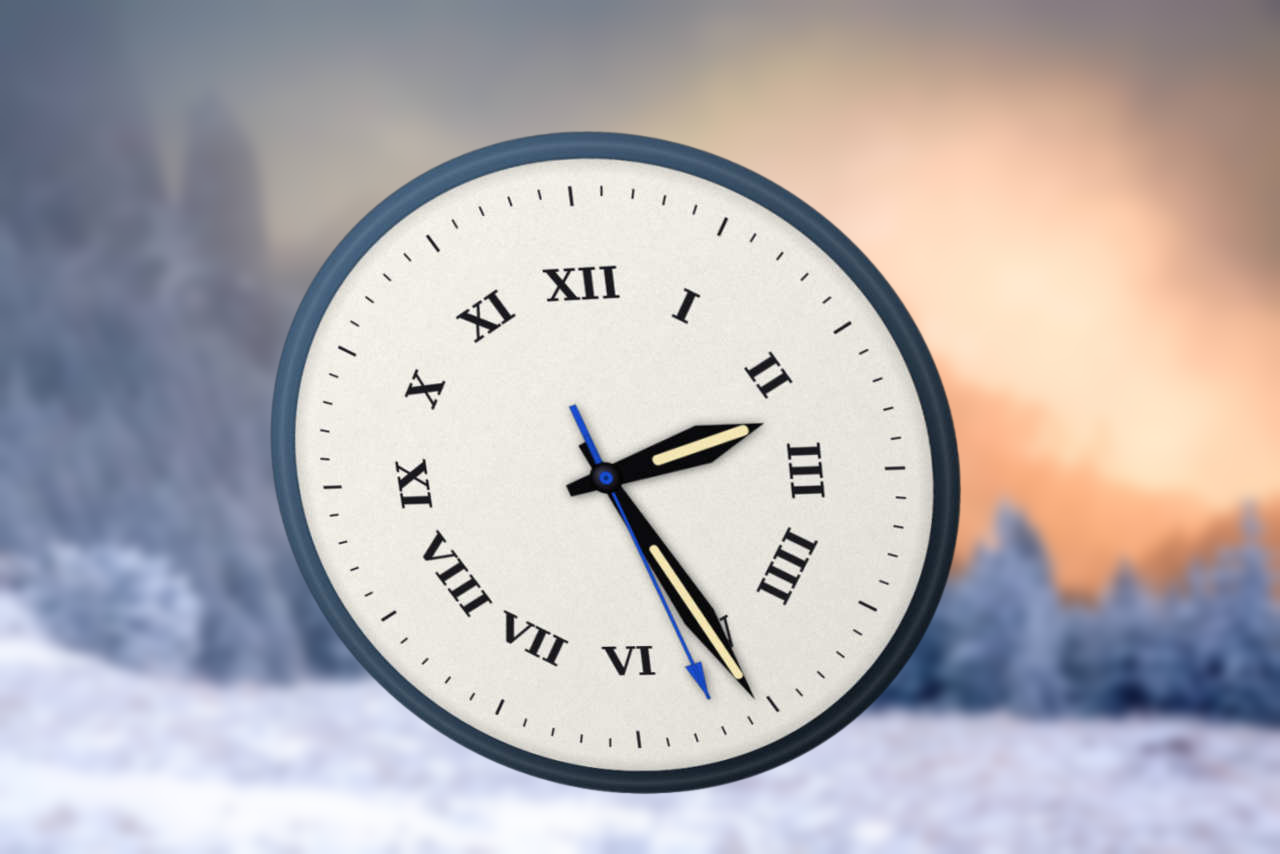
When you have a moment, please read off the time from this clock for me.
2:25:27
